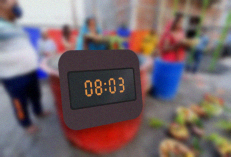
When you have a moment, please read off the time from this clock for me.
8:03
